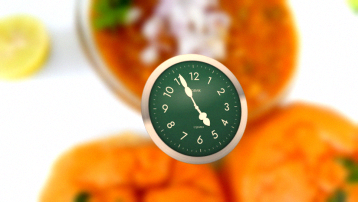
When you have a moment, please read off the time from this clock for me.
4:56
